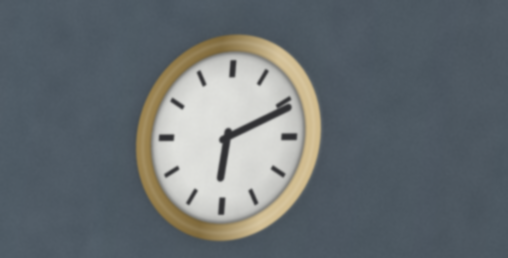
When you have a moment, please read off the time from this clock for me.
6:11
